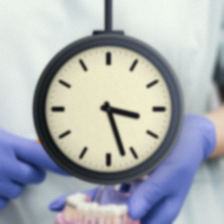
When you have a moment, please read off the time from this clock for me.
3:27
